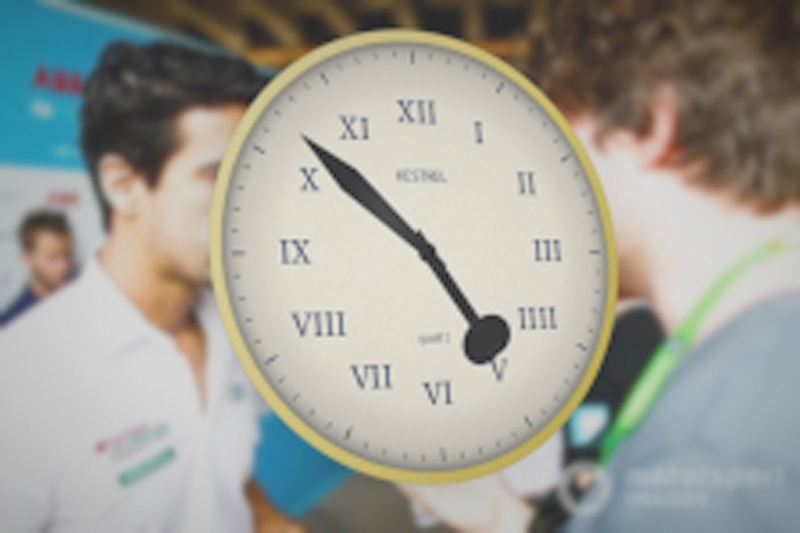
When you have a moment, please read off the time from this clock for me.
4:52
